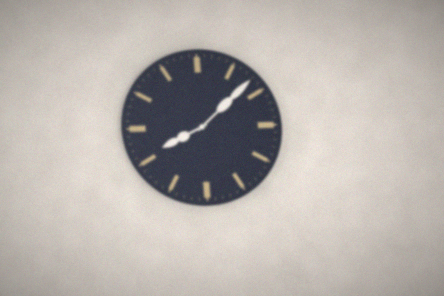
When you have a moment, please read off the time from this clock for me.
8:08
